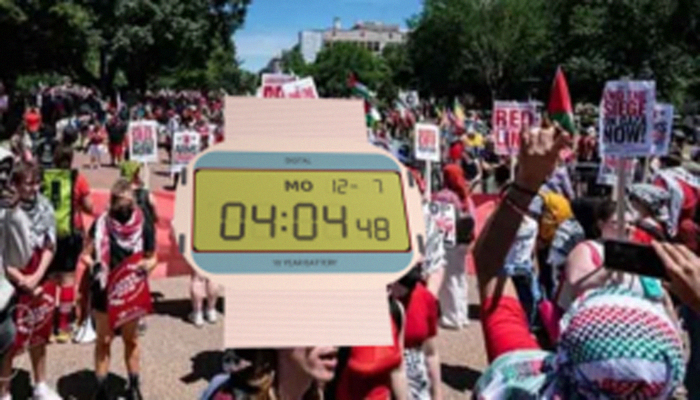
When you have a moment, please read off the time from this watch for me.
4:04:48
